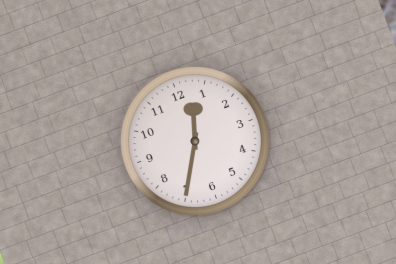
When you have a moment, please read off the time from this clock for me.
12:35
